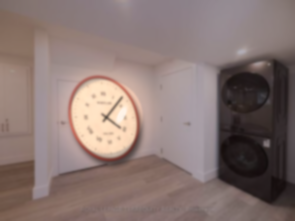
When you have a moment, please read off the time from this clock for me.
4:08
